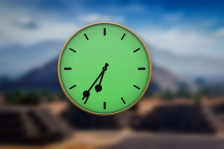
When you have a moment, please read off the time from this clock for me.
6:36
